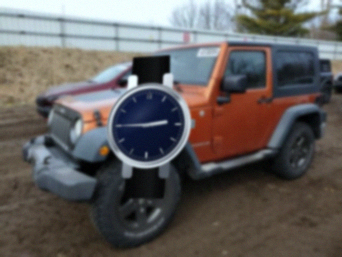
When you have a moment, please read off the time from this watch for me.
2:45
